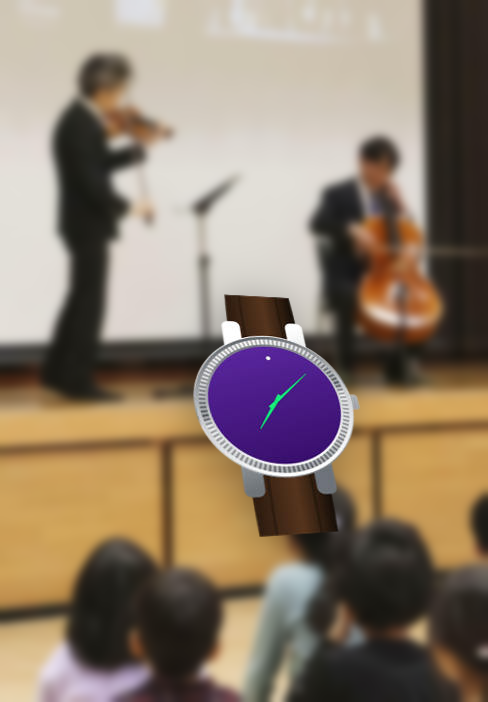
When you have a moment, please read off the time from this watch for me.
7:08
